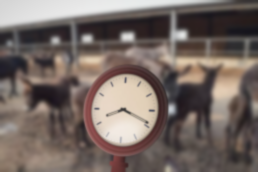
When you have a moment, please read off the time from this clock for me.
8:19
